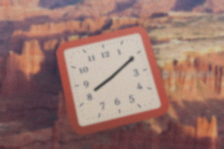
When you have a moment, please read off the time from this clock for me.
8:10
